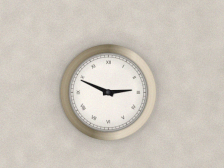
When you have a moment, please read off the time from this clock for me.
2:49
